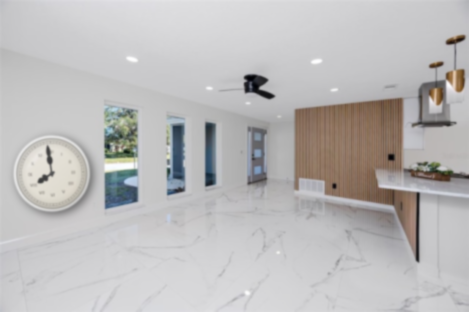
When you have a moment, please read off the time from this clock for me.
7:59
